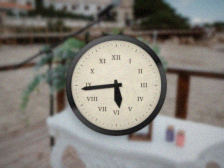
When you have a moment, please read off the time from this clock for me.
5:44
